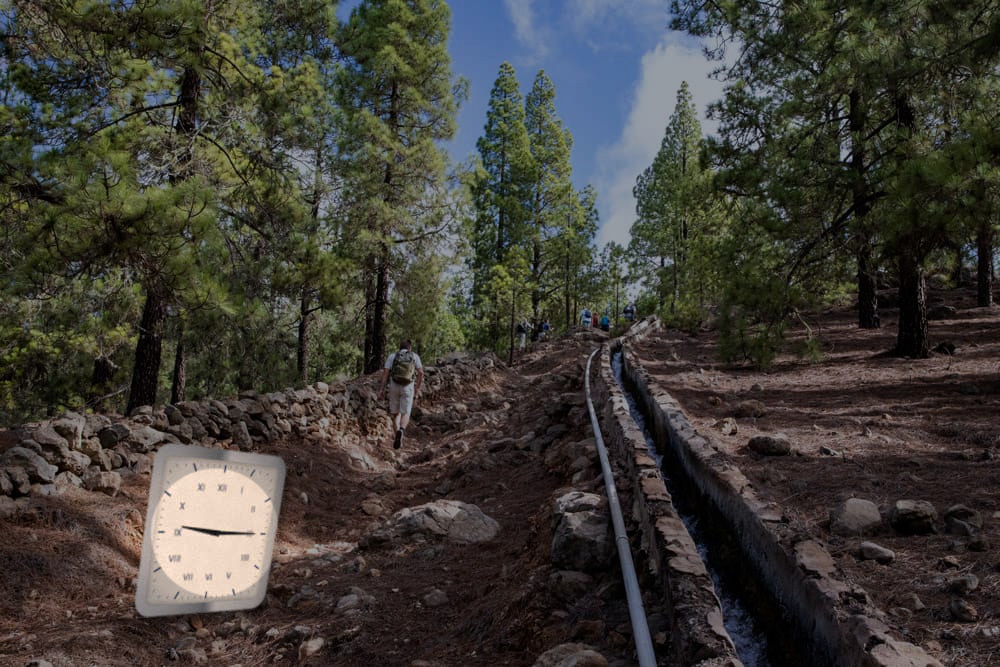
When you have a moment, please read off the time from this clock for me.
9:15
